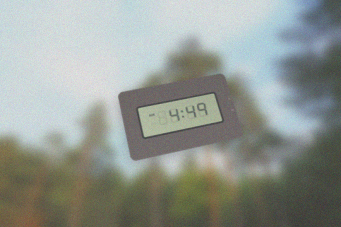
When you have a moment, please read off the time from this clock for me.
4:49
